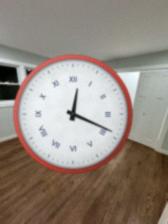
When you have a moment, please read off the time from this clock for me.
12:19
